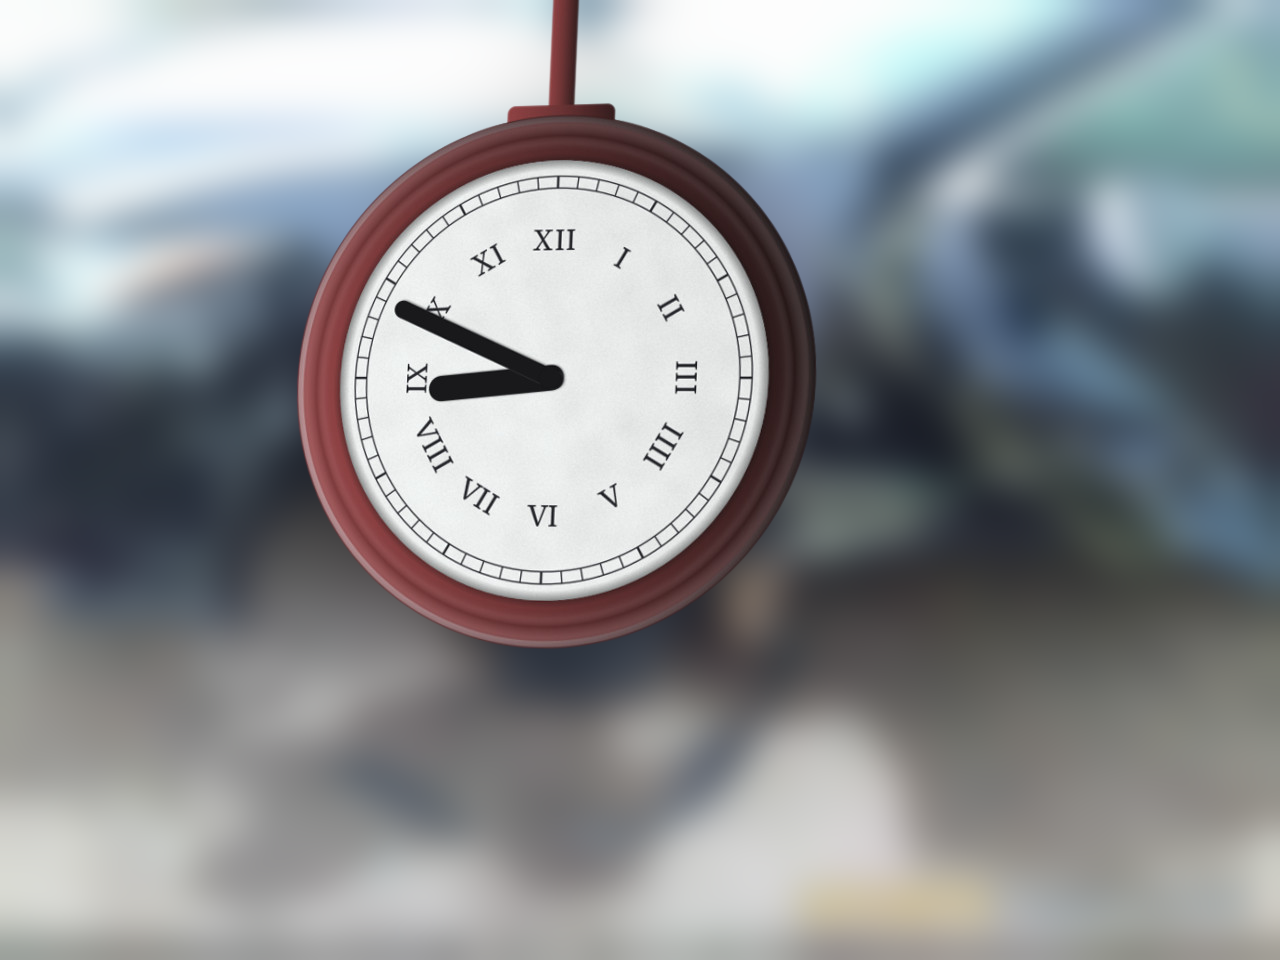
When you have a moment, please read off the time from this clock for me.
8:49
